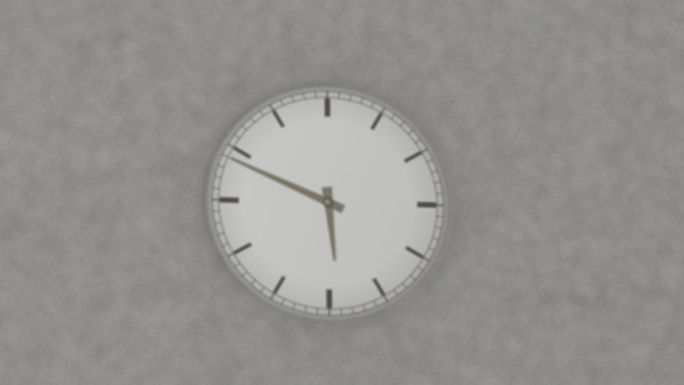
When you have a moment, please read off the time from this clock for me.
5:49
